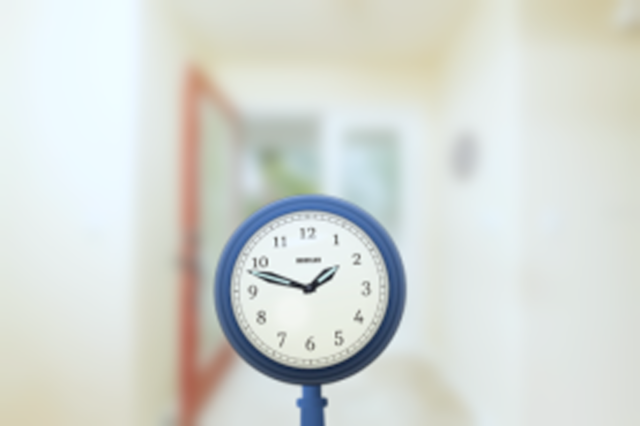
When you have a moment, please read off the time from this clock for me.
1:48
